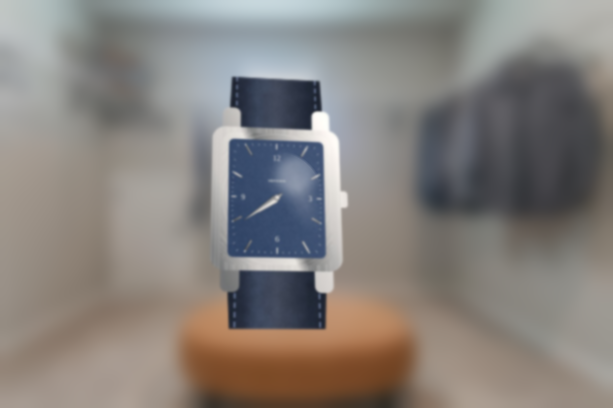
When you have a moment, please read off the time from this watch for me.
7:39
